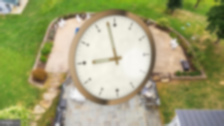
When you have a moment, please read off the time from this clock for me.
8:58
